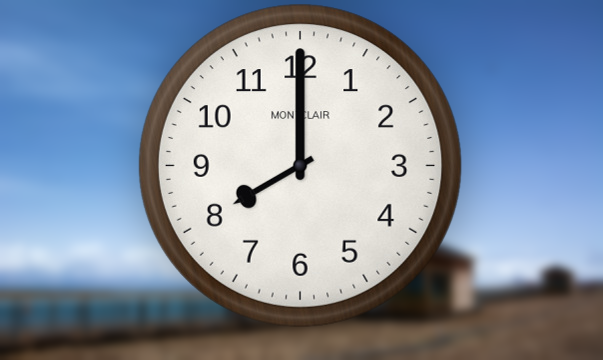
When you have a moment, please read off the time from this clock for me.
8:00
